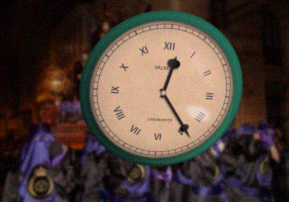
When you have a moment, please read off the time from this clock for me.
12:24
